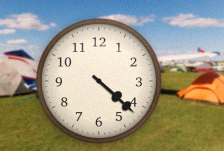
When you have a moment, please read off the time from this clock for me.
4:22
